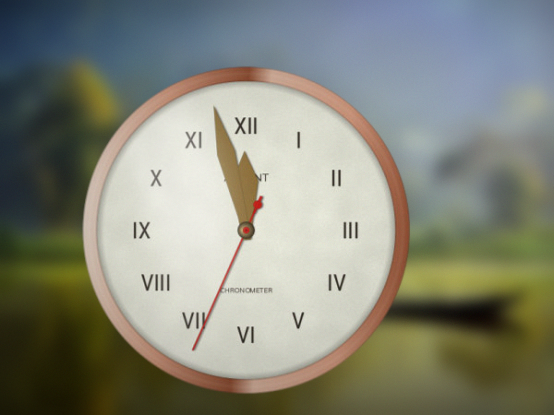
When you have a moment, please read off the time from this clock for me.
11:57:34
